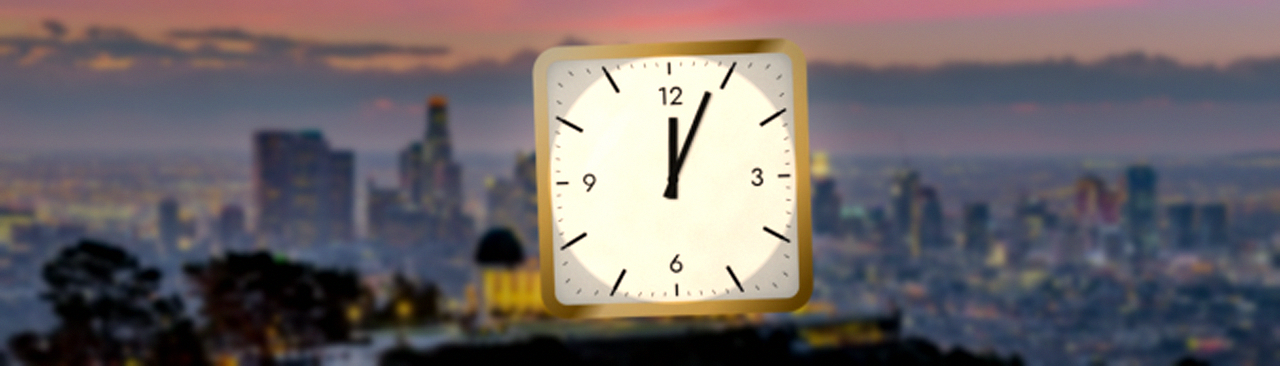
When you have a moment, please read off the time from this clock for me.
12:04
